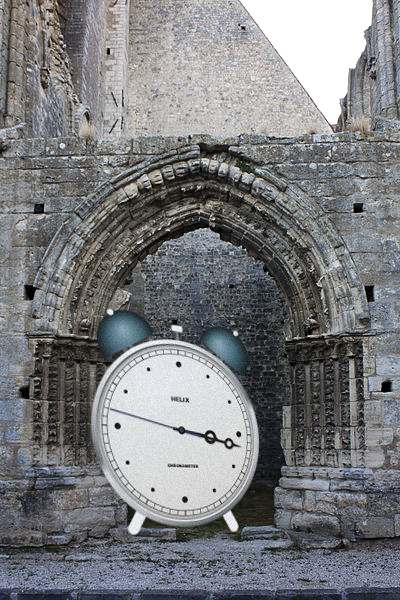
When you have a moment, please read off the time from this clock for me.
3:16:47
